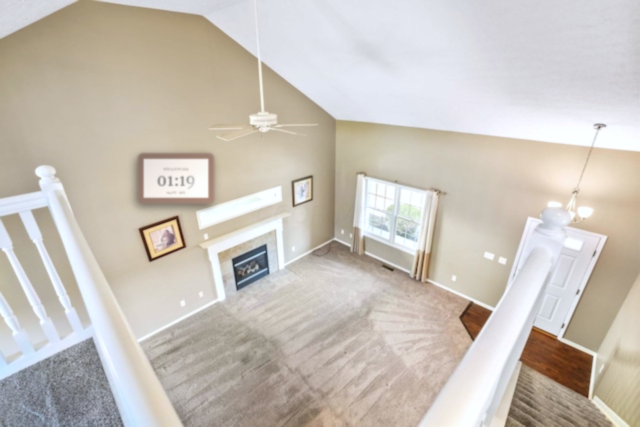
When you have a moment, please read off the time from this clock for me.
1:19
